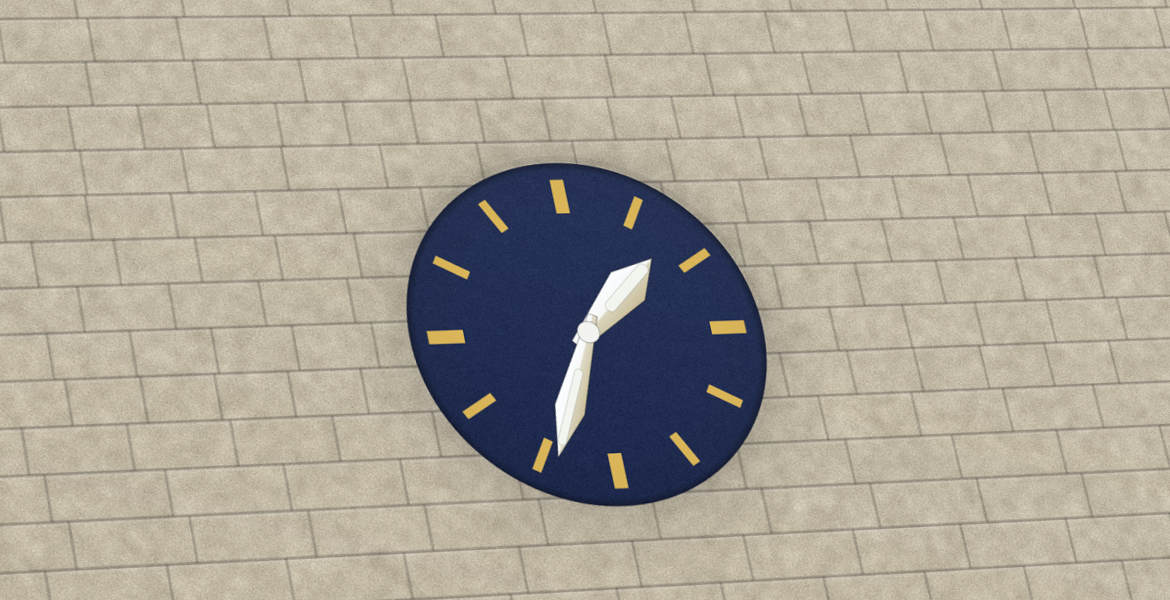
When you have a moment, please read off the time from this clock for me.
1:34
